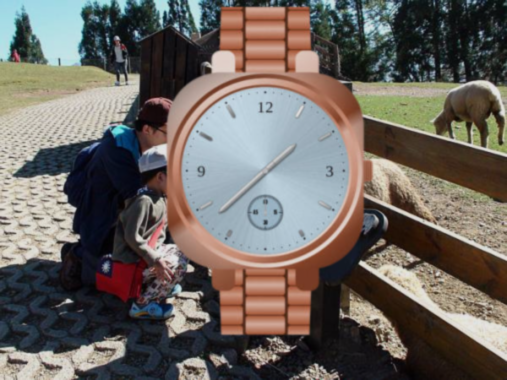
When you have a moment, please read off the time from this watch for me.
1:38
